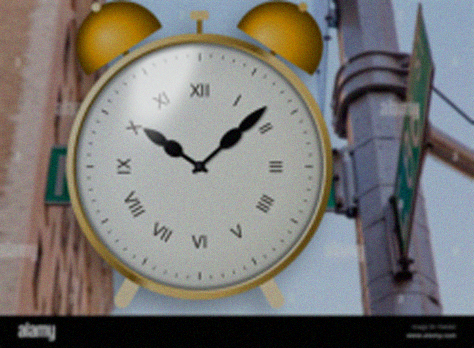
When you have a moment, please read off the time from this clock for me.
10:08
